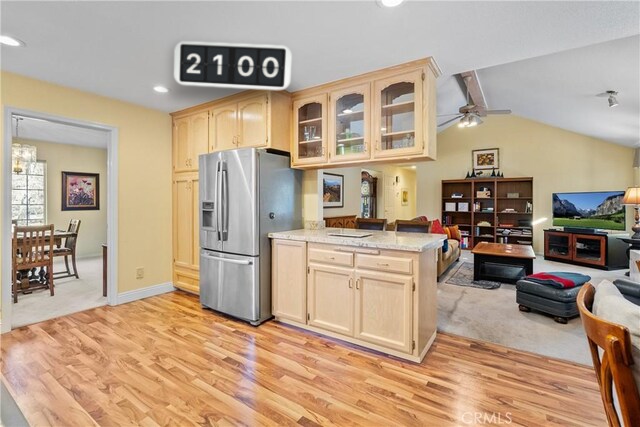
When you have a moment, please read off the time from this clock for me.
21:00
